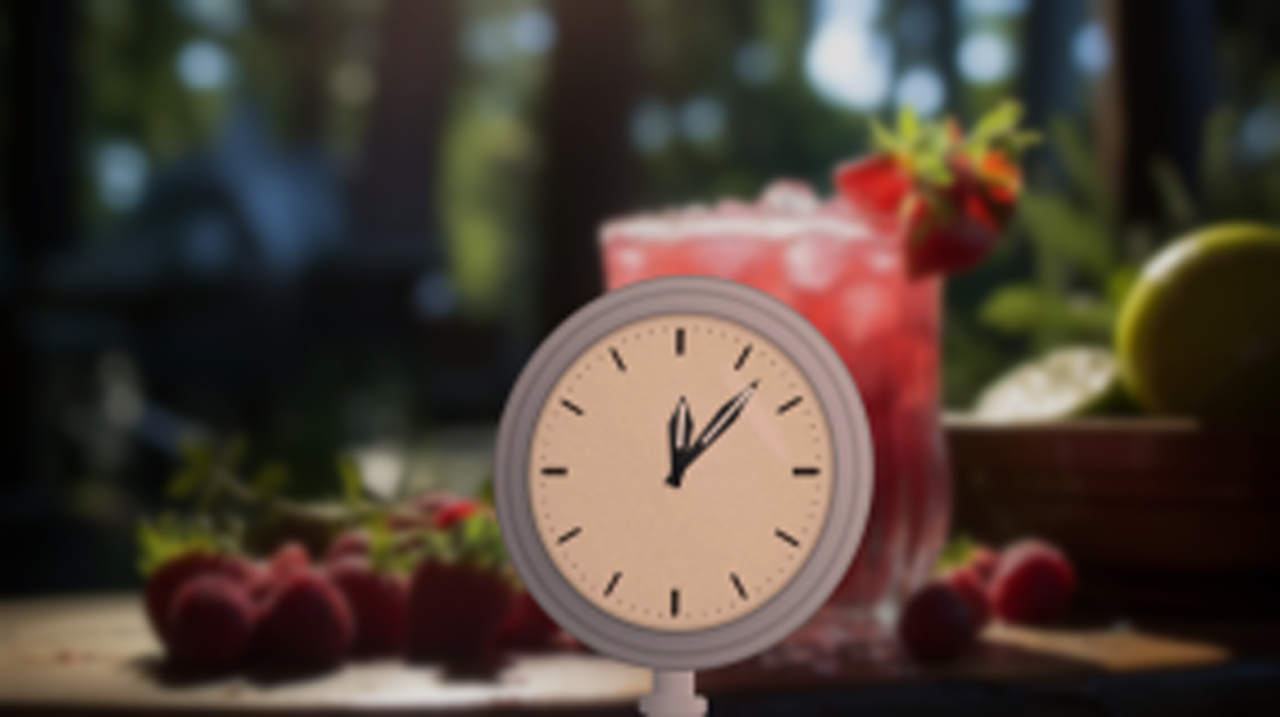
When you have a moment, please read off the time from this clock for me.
12:07
